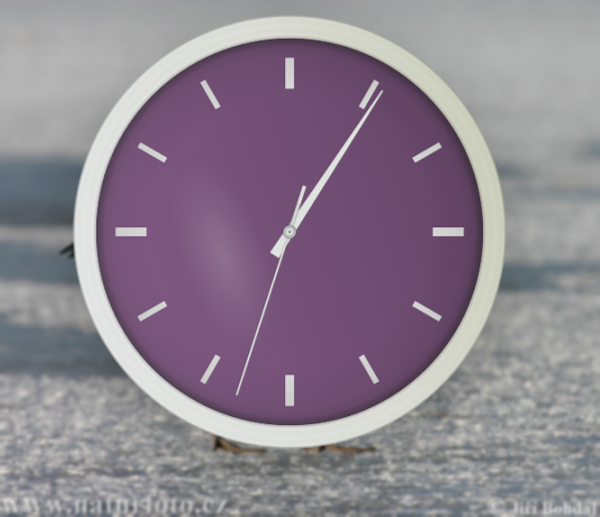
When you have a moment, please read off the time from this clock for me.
1:05:33
